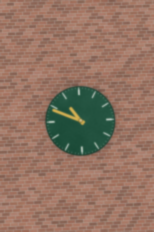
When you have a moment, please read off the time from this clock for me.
10:49
